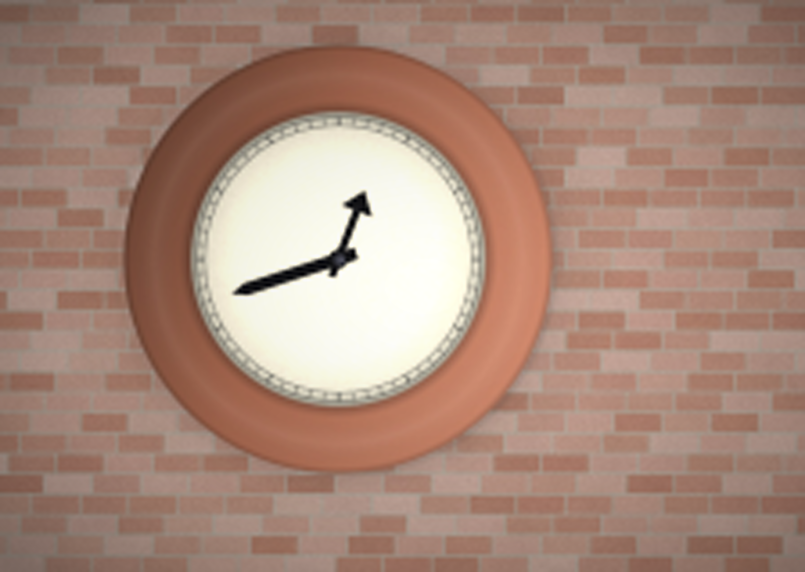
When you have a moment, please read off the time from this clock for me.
12:42
